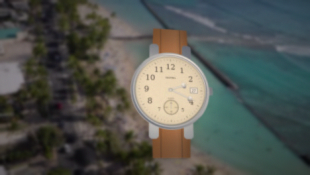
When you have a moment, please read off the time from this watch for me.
2:19
